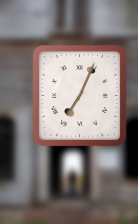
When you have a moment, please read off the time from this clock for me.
7:04
